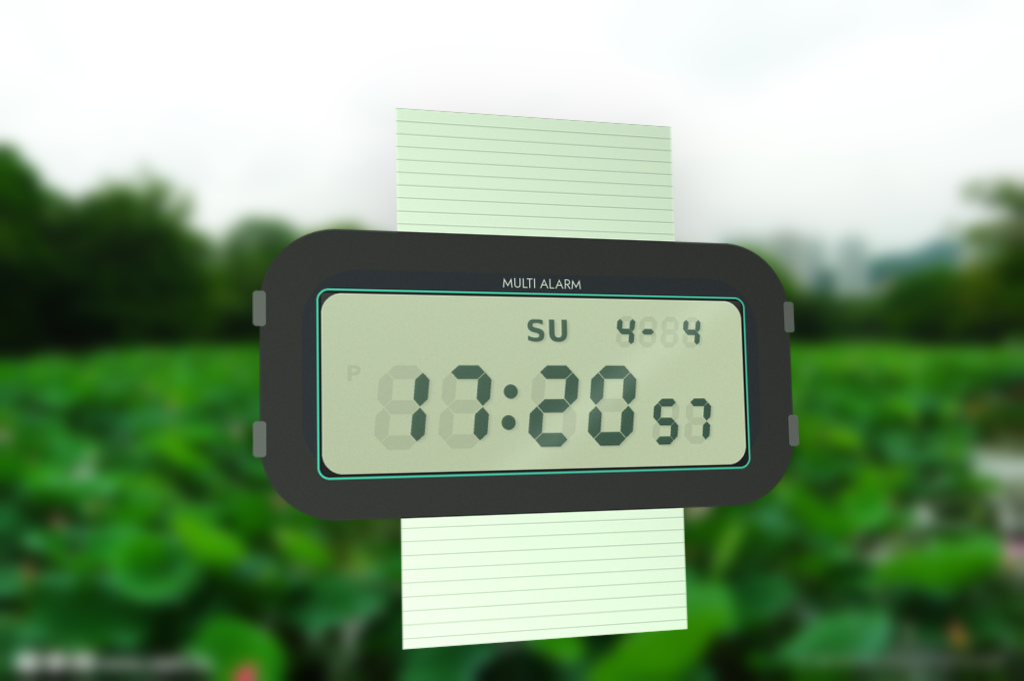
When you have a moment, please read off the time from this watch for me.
17:20:57
